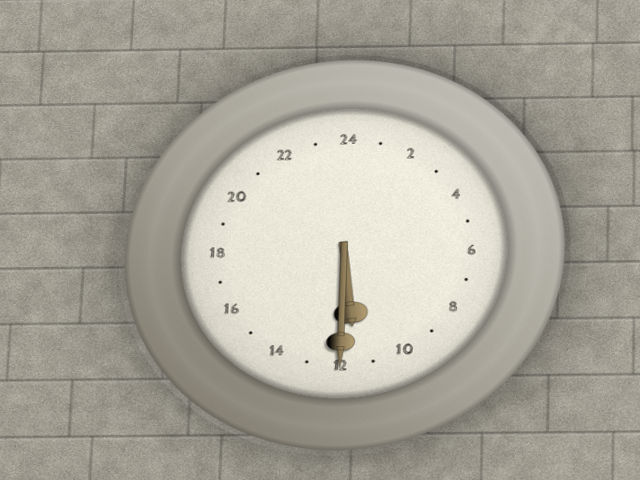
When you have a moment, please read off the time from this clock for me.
11:30
